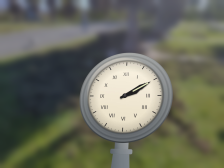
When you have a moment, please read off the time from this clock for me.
2:10
